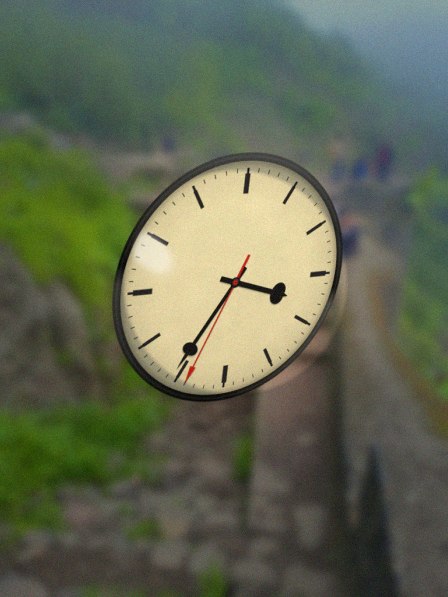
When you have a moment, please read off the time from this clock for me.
3:35:34
